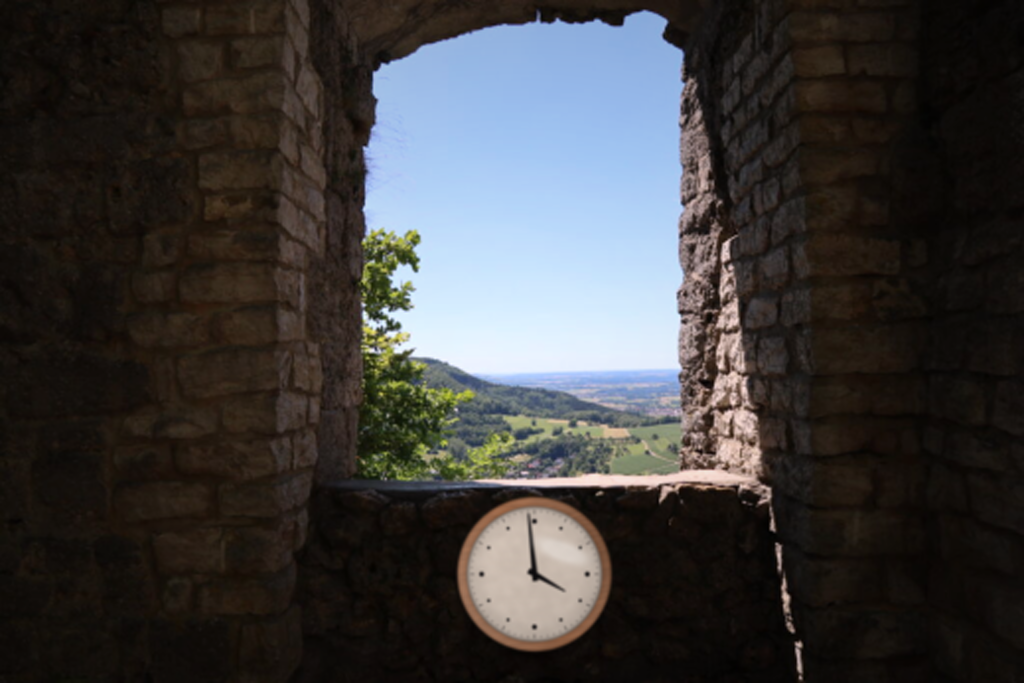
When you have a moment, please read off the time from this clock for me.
3:59
